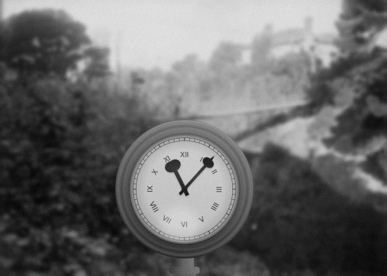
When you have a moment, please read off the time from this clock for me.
11:07
